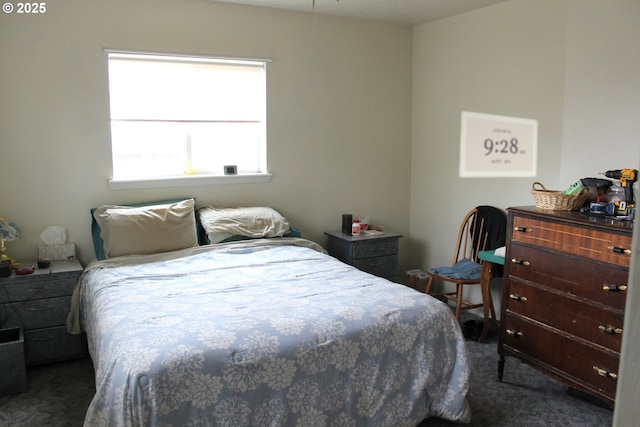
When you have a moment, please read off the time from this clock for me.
9:28
